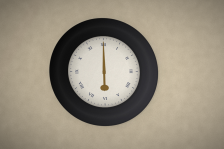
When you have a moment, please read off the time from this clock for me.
6:00
